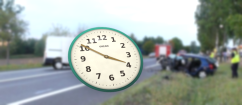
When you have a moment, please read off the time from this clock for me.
3:51
